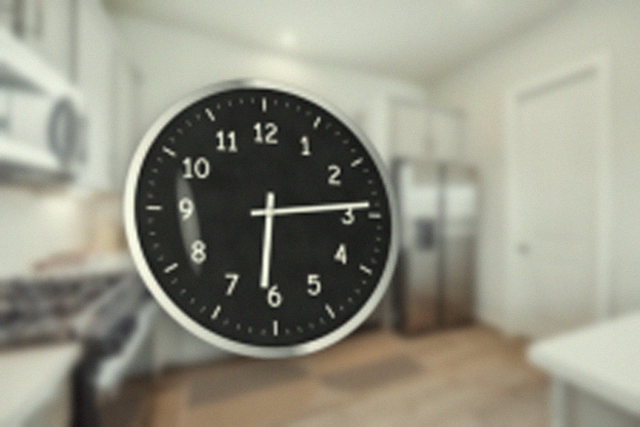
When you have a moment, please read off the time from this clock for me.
6:14
